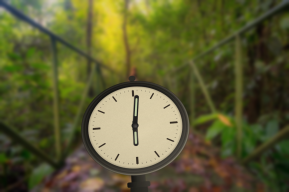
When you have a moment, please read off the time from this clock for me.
6:01
